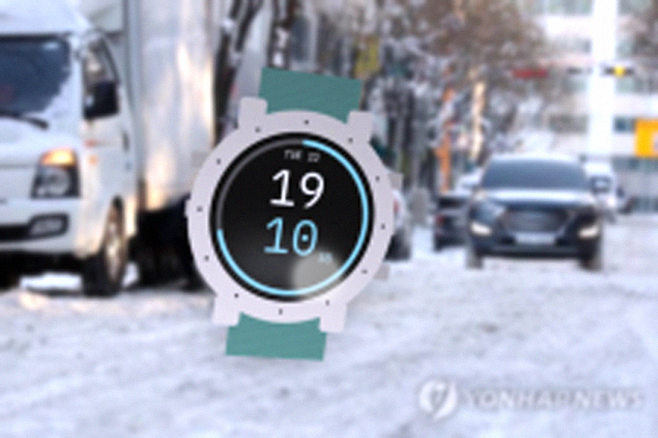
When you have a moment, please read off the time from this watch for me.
19:10
